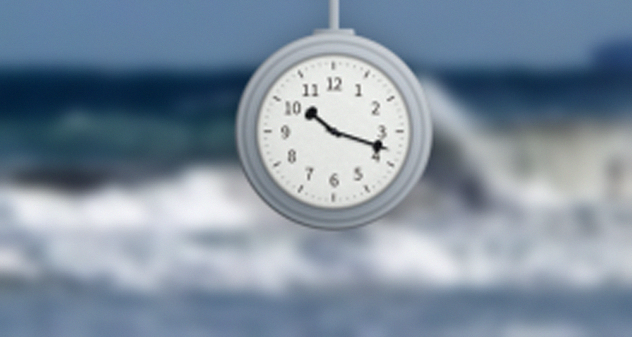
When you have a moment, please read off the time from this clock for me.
10:18
